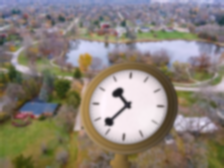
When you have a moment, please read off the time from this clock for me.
10:37
